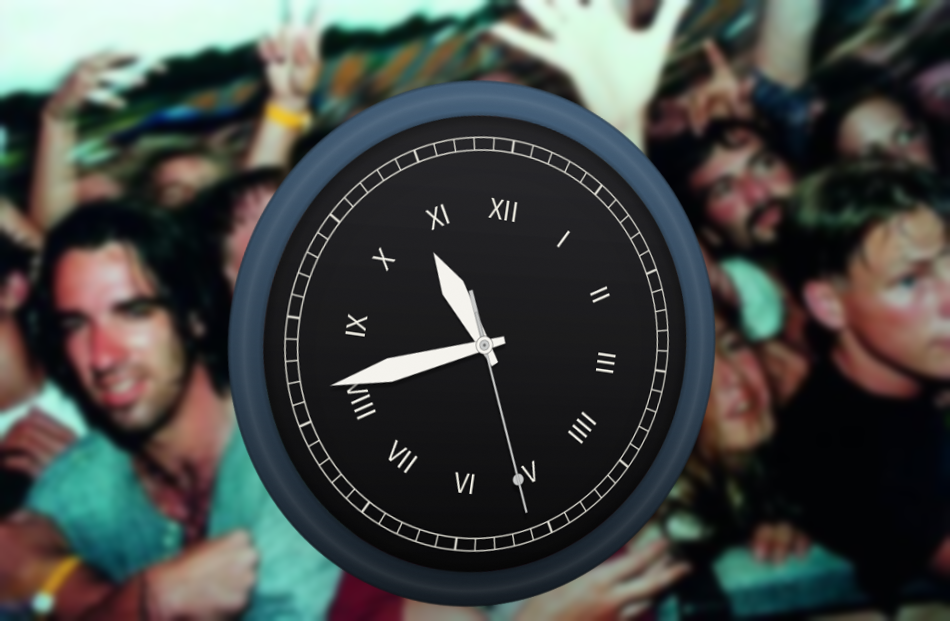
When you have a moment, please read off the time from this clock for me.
10:41:26
